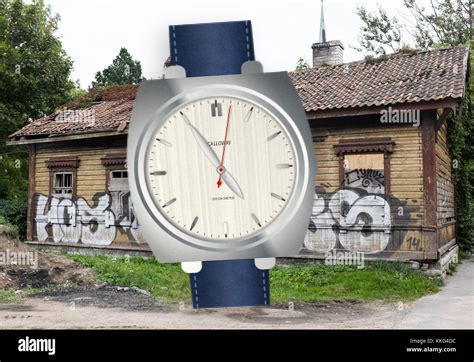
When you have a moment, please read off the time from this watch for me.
4:55:02
